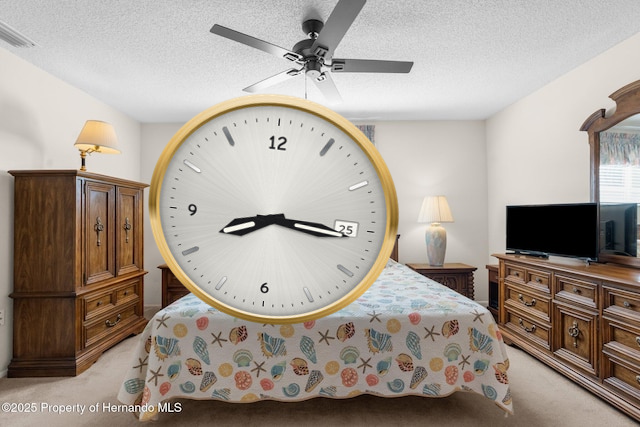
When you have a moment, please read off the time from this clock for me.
8:16
